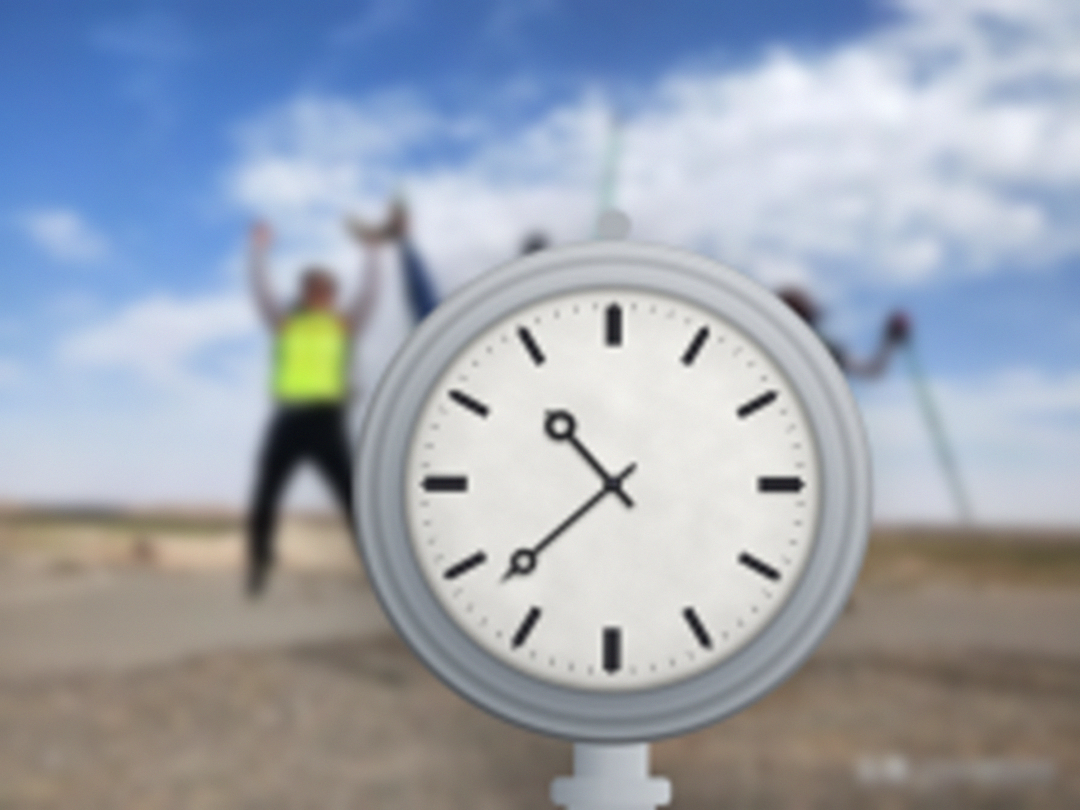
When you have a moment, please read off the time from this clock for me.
10:38
